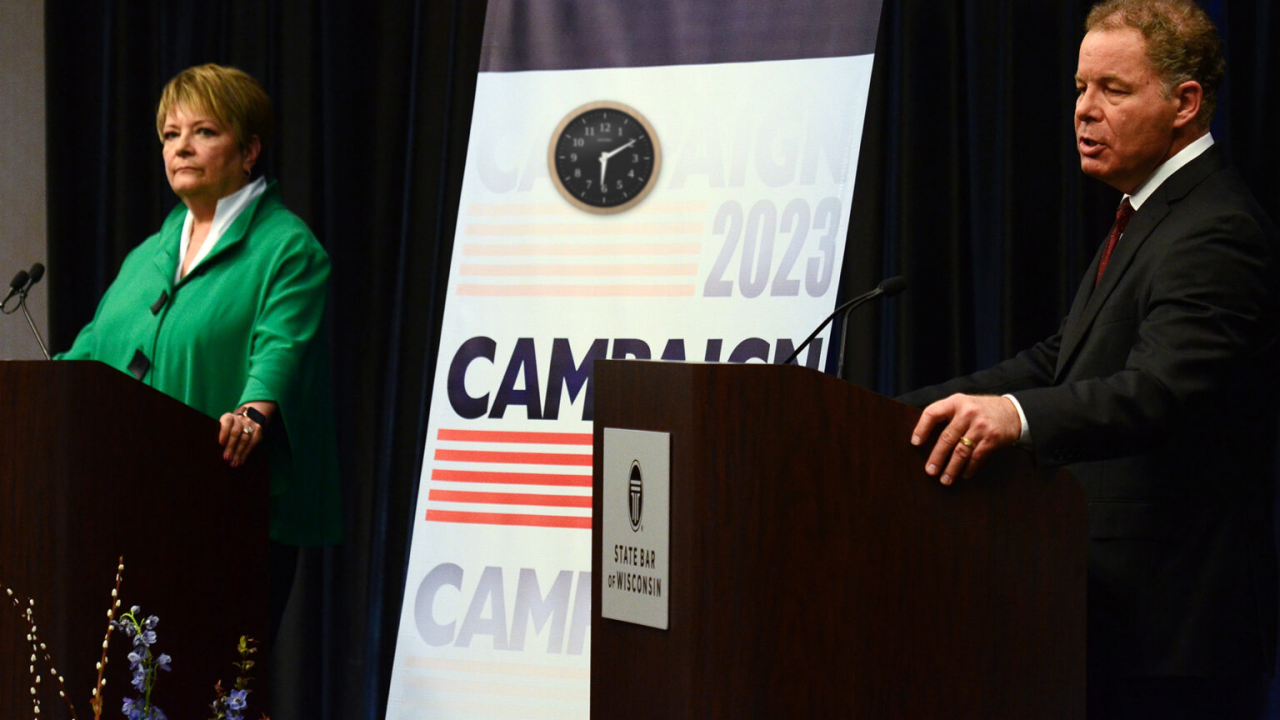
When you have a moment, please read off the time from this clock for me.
6:10
